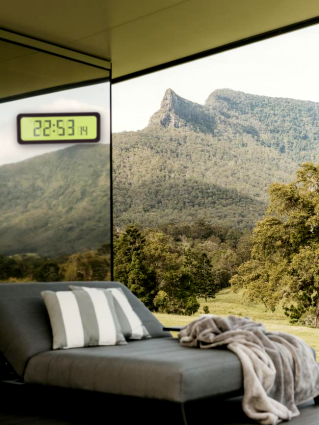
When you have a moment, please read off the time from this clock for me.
22:53:14
